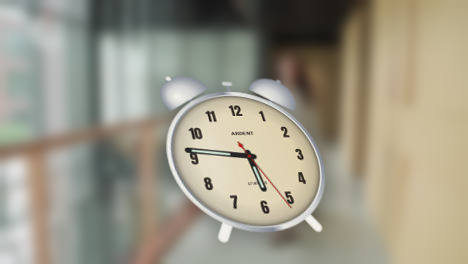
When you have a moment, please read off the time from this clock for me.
5:46:26
